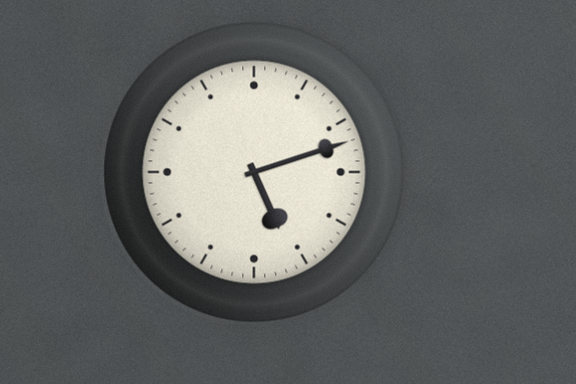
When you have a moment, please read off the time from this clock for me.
5:12
